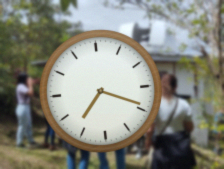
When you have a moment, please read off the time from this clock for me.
7:19
